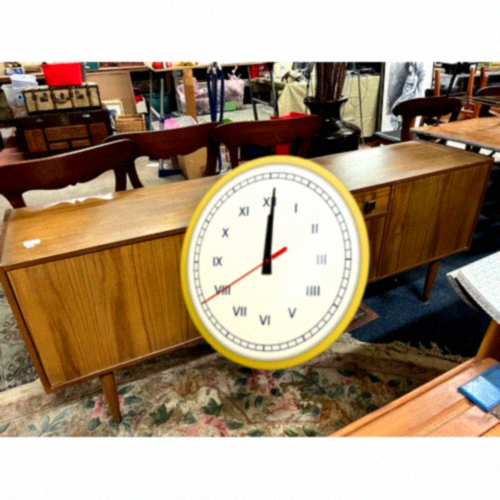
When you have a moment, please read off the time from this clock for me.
12:00:40
